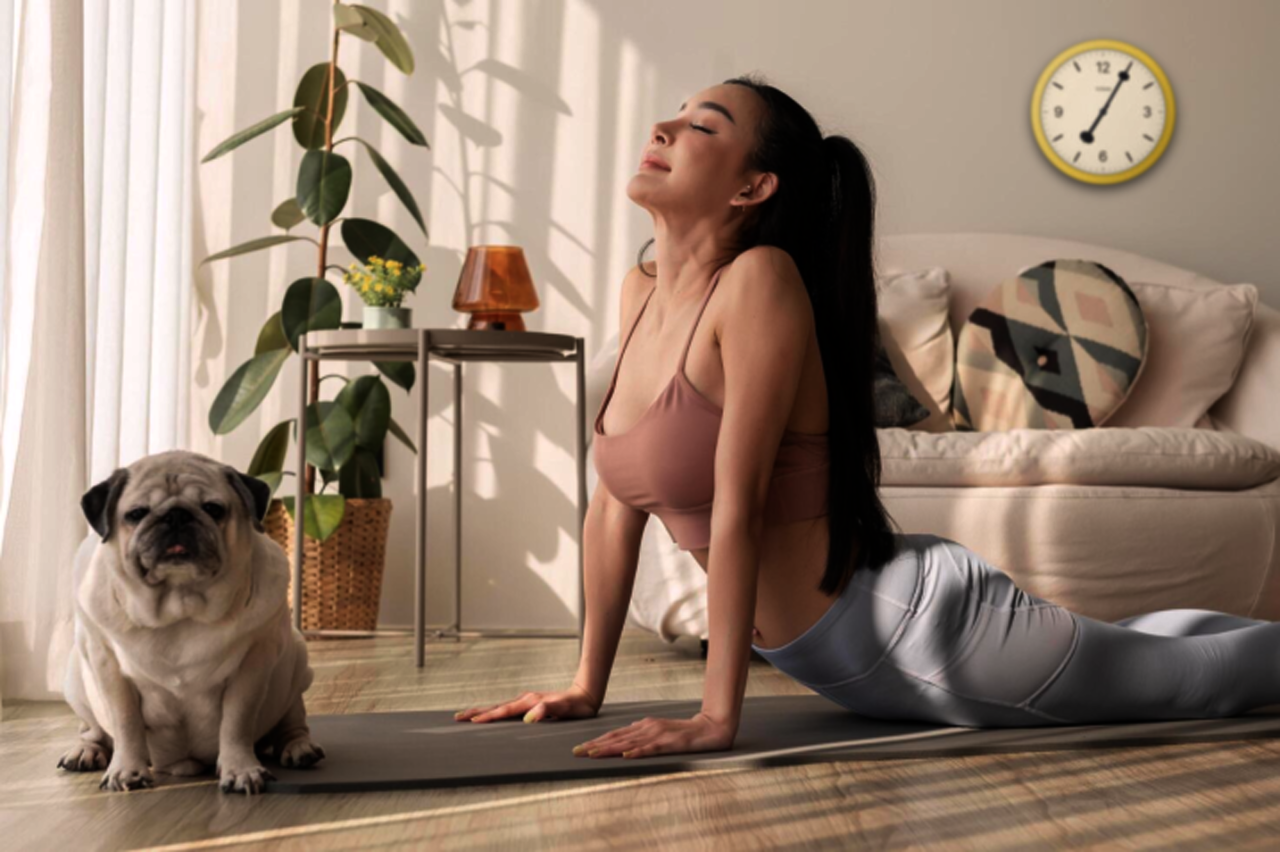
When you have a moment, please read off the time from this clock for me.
7:05
